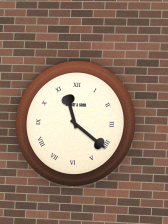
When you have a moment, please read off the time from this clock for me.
11:21
